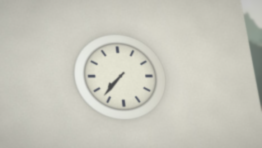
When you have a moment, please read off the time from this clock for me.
7:37
